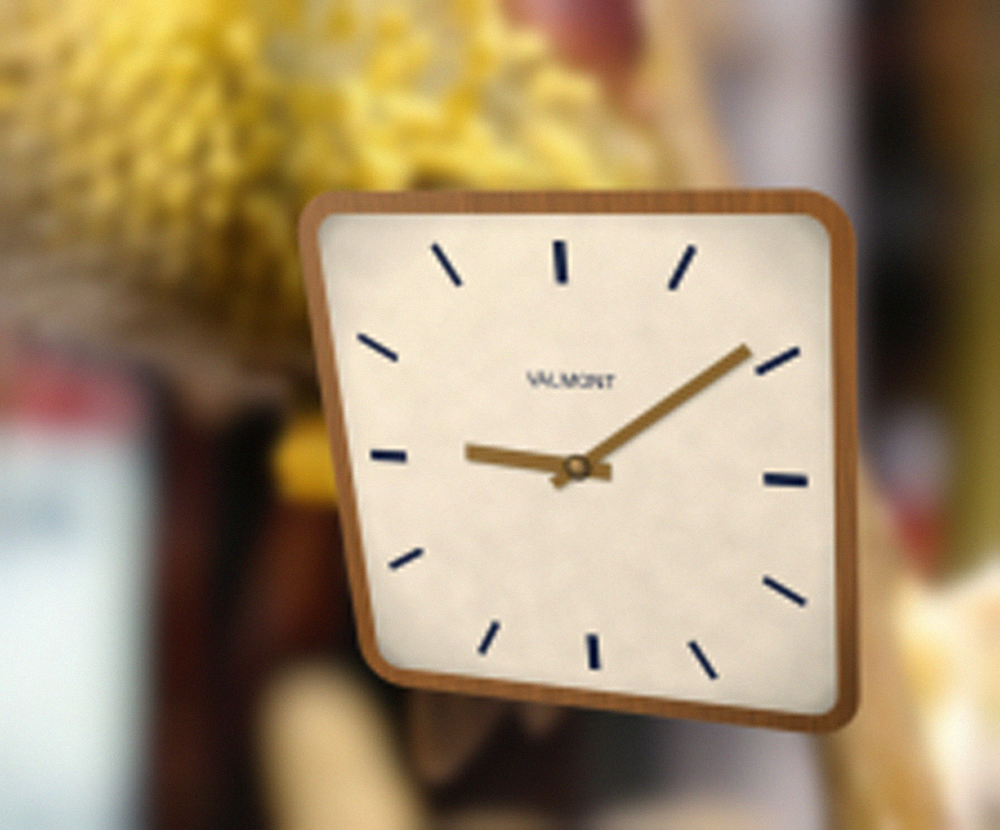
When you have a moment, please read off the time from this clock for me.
9:09
